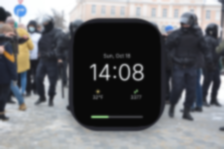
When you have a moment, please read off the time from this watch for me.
14:08
